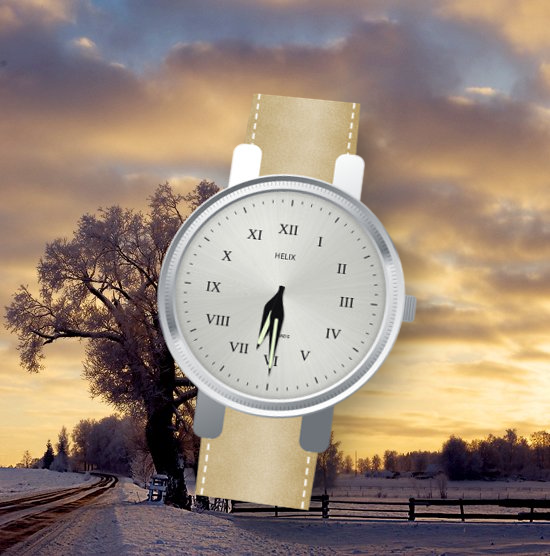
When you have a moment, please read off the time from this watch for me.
6:30
